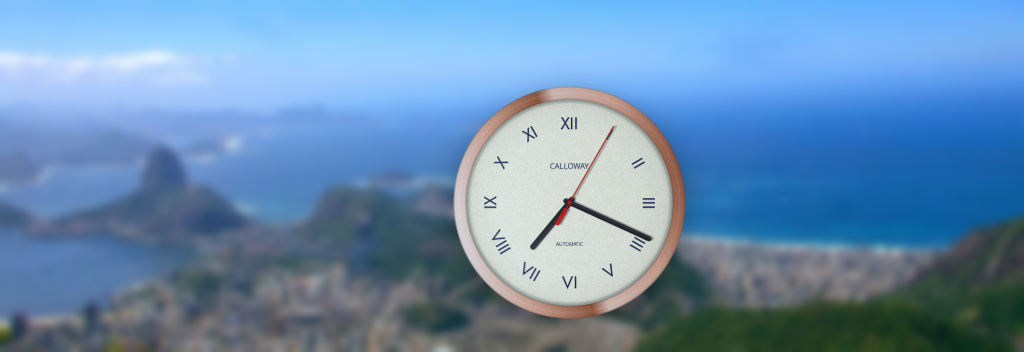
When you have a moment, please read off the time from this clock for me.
7:19:05
